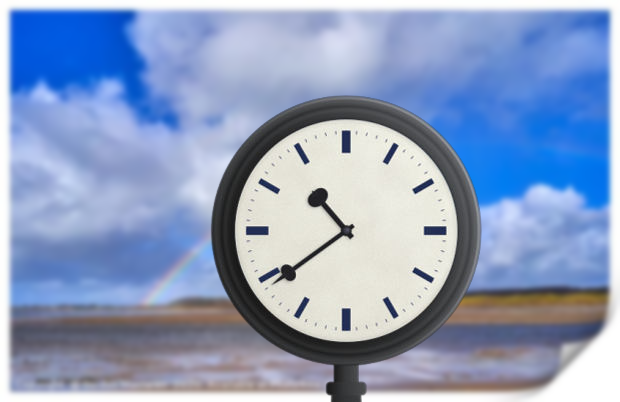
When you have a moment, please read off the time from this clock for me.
10:39
